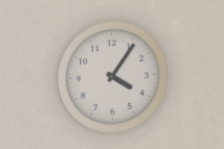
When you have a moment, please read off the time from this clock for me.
4:06
